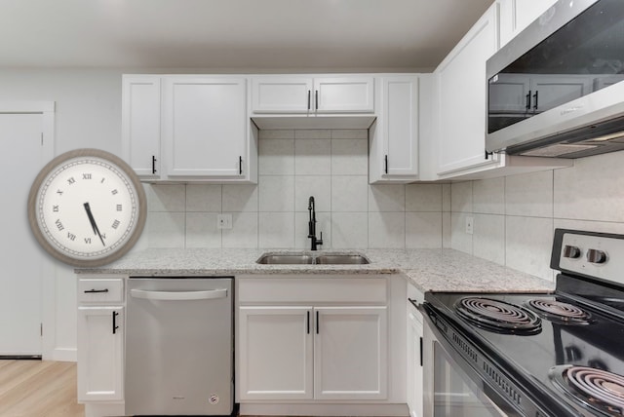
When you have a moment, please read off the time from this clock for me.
5:26
